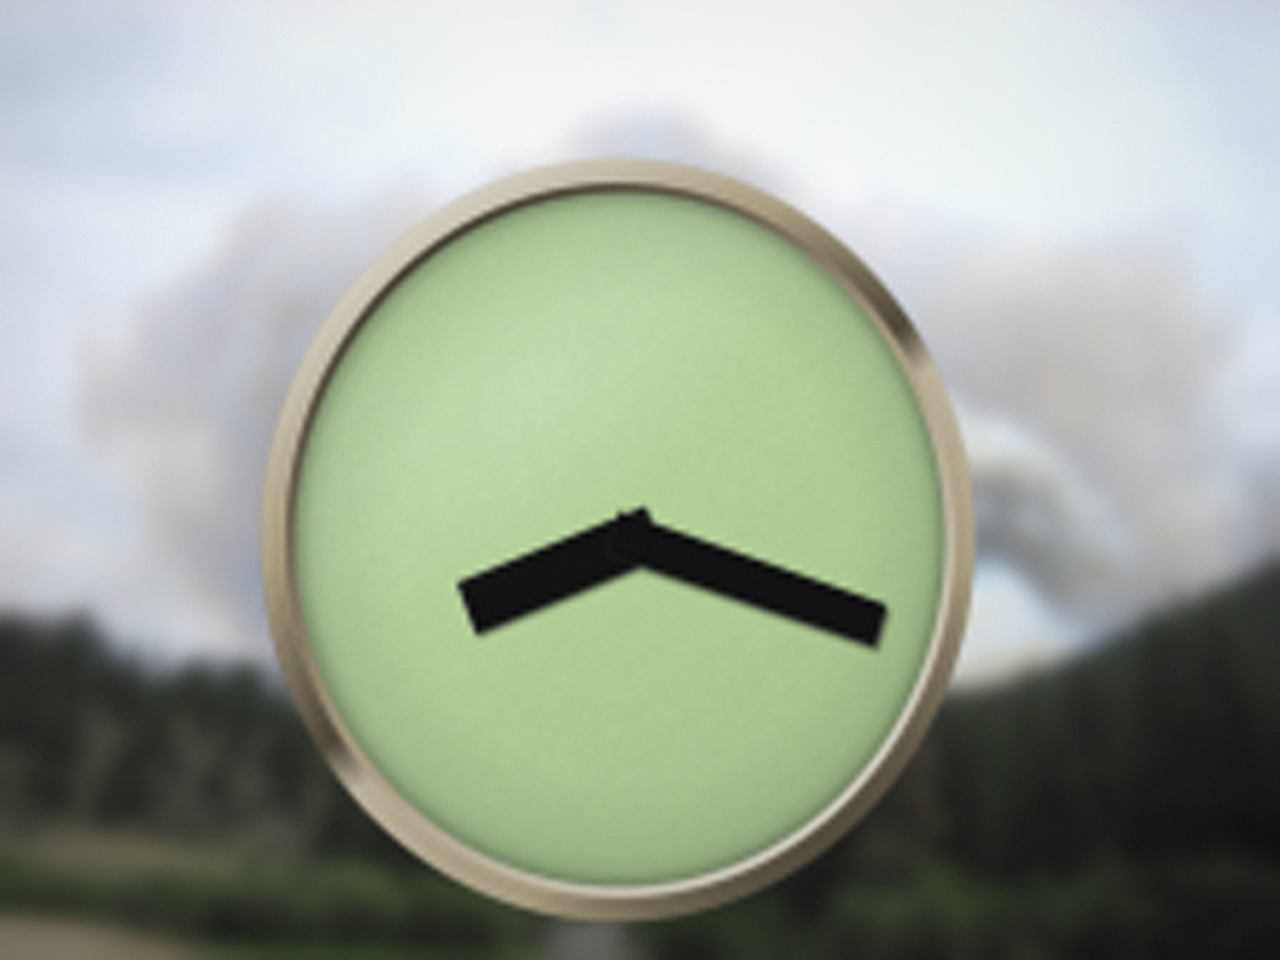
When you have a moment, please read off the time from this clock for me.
8:18
